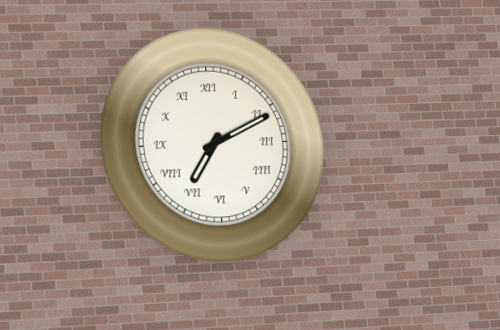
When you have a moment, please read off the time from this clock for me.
7:11
